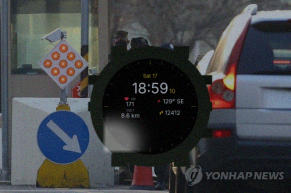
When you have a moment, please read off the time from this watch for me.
18:59
